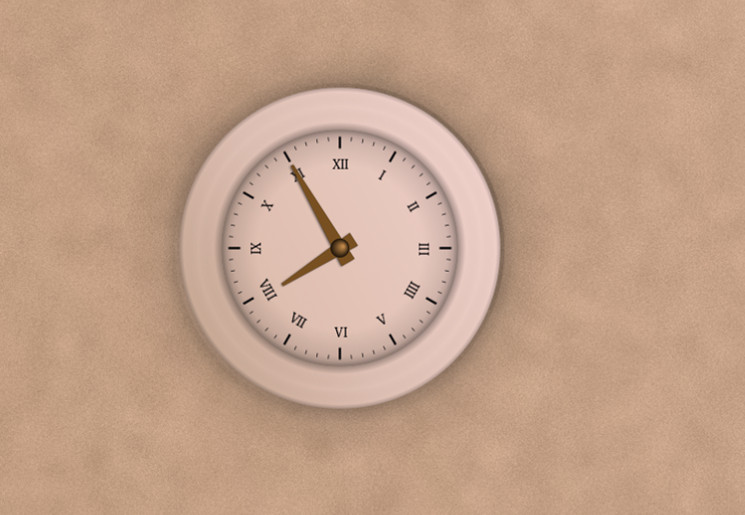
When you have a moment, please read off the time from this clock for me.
7:55
